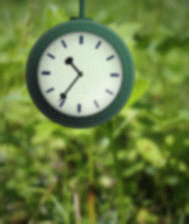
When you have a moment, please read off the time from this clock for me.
10:36
